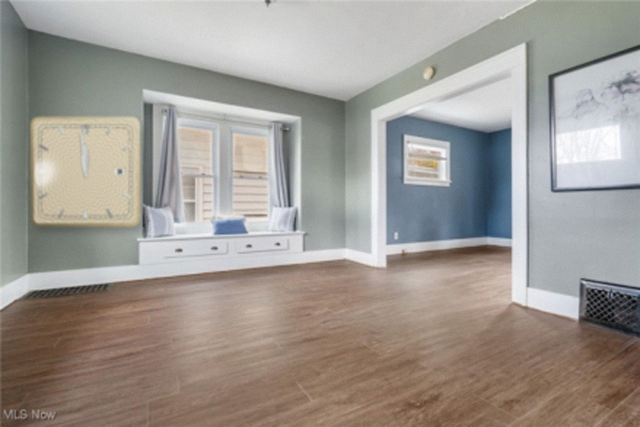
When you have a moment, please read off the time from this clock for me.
11:59
